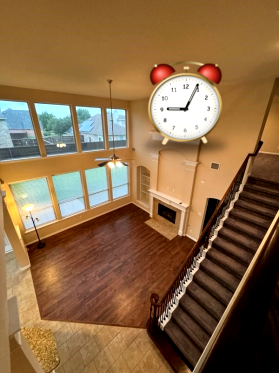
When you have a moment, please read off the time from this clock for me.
9:04
